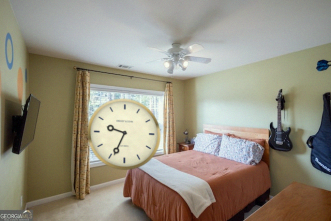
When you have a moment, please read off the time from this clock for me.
9:34
